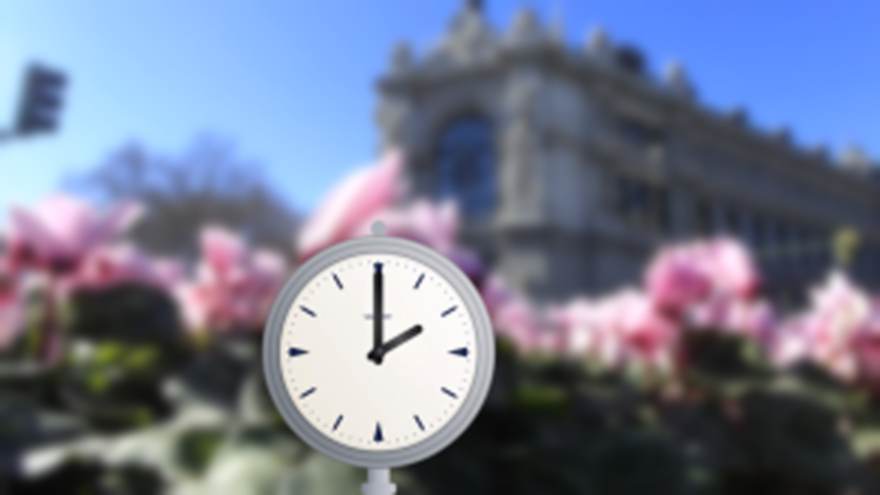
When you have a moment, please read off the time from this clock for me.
2:00
